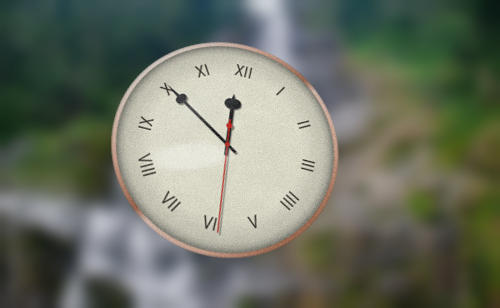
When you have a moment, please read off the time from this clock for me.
11:50:29
